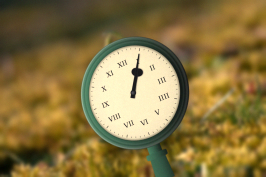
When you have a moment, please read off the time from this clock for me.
1:05
